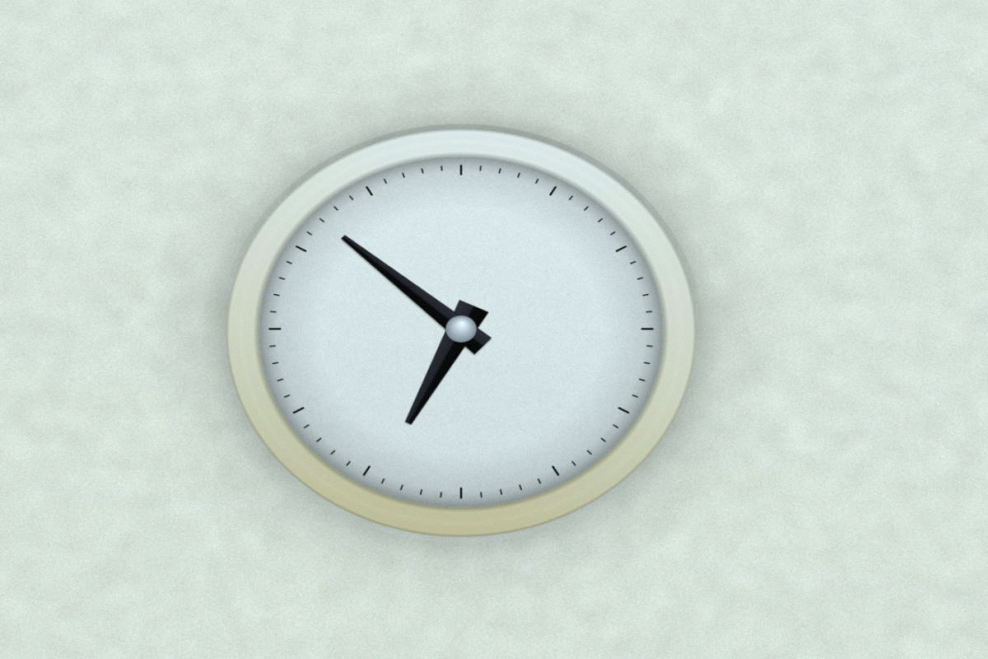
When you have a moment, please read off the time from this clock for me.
6:52
